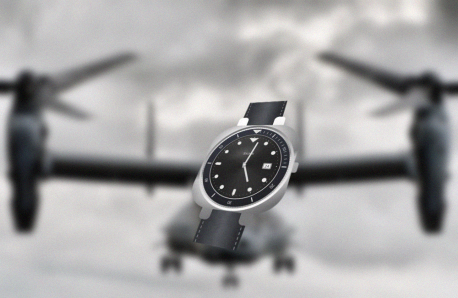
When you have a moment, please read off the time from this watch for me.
5:02
